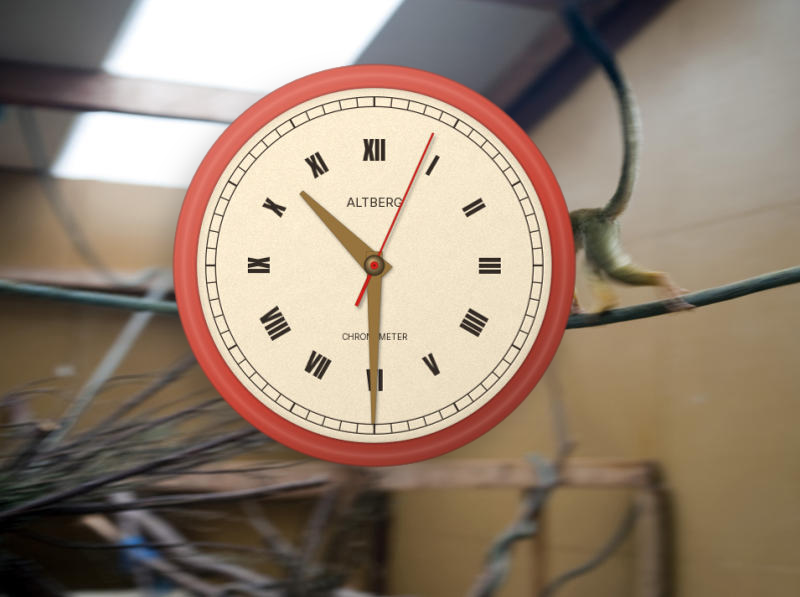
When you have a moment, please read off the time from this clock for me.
10:30:04
